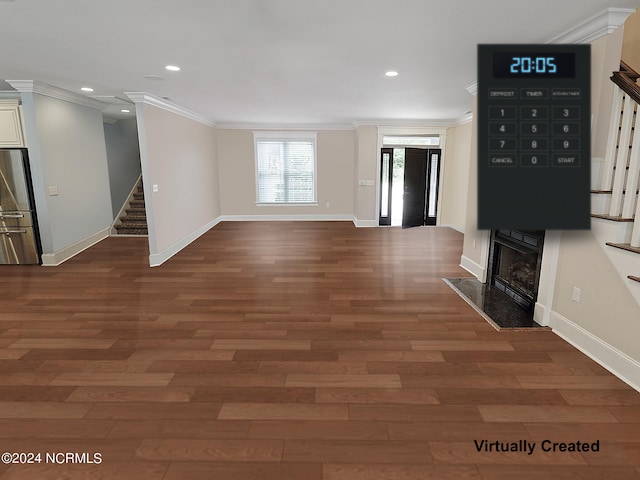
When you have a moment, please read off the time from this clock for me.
20:05
